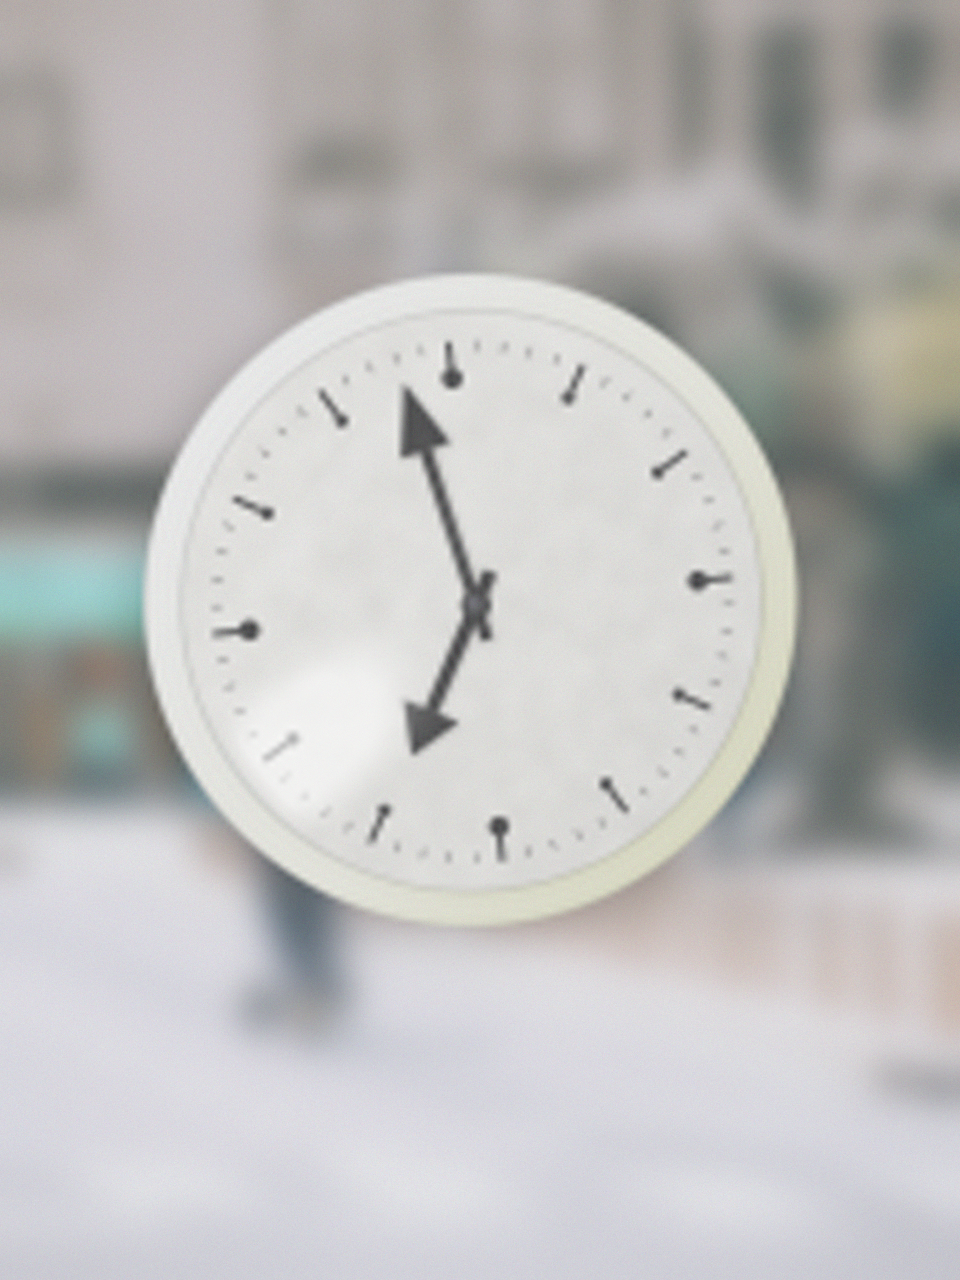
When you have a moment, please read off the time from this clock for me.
6:58
